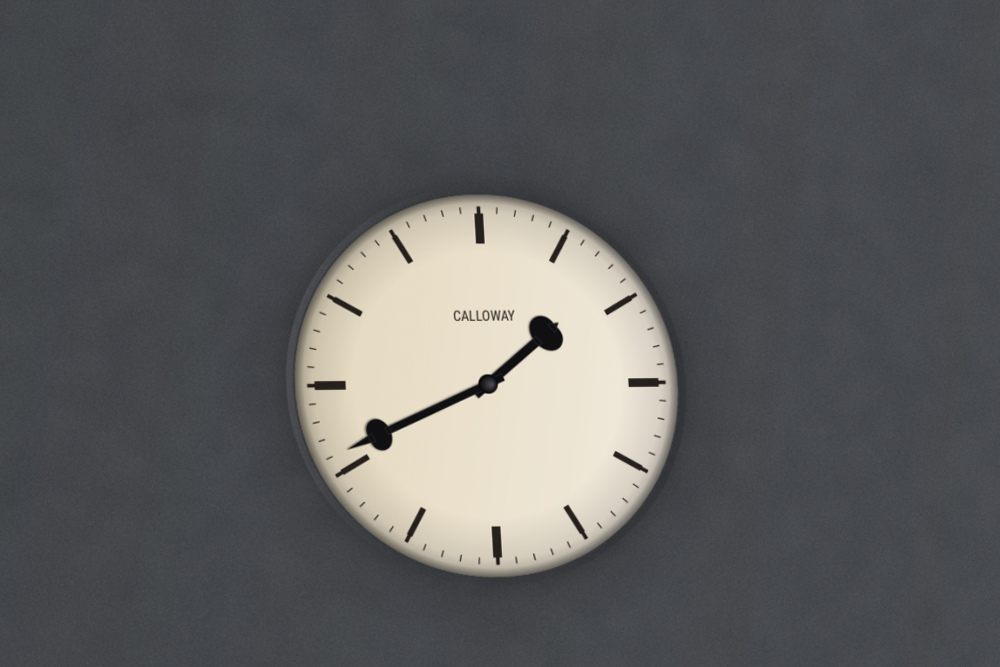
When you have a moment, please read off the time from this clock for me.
1:41
